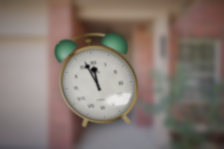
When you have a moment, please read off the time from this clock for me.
11:57
